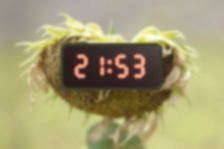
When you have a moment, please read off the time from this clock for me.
21:53
